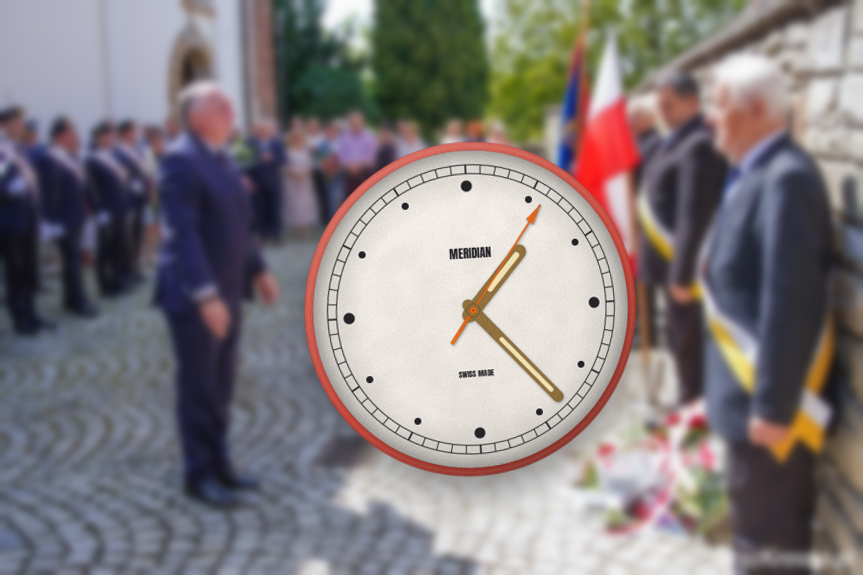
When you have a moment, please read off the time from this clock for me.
1:23:06
